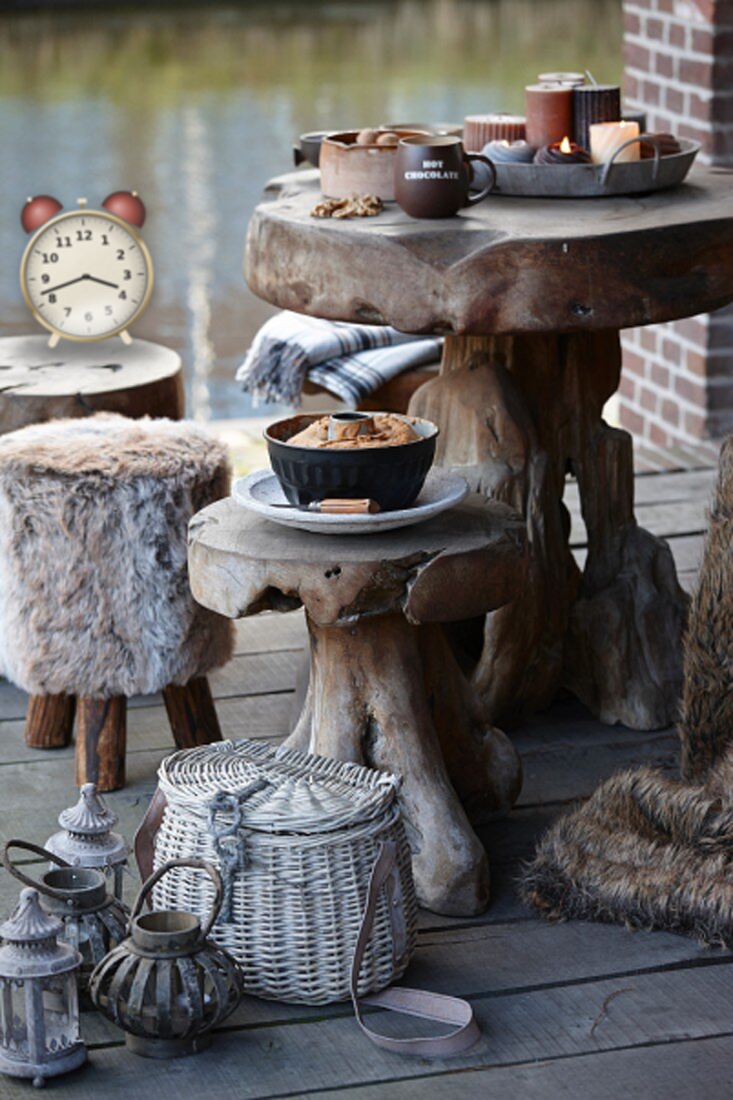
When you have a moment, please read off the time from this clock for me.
3:42
